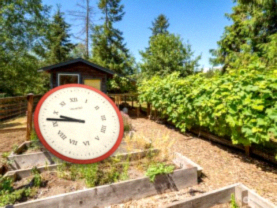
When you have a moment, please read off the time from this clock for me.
9:47
